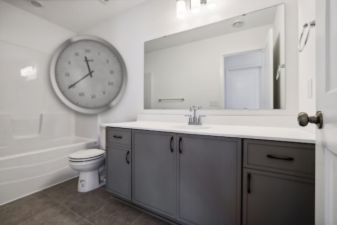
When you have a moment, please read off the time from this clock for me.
11:40
